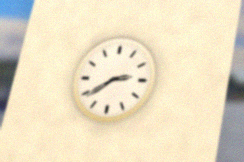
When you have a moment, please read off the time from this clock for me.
2:39
